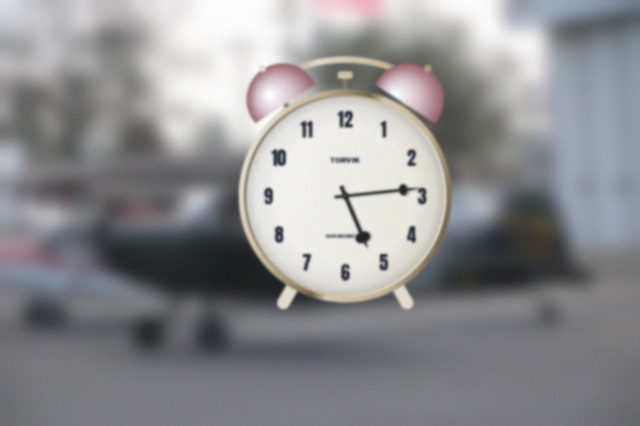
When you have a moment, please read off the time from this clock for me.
5:14
